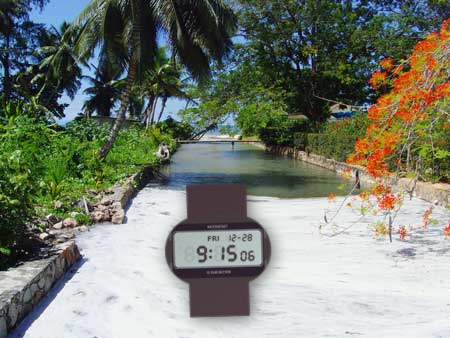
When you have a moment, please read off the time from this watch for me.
9:15:06
